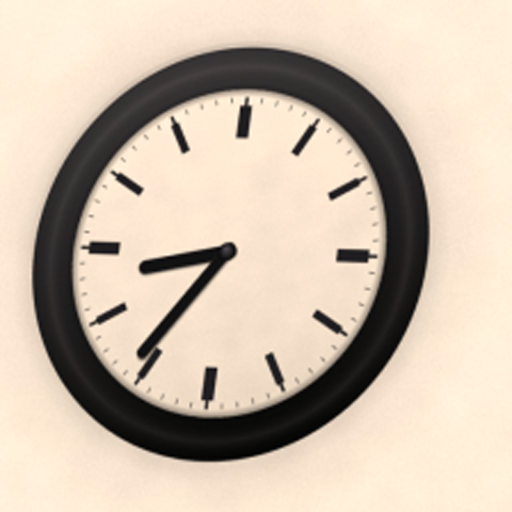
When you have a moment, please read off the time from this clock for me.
8:36
